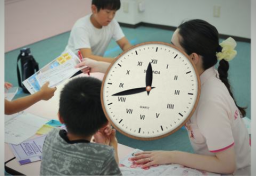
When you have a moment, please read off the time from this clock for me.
11:42
